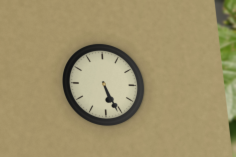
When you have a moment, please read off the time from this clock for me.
5:26
